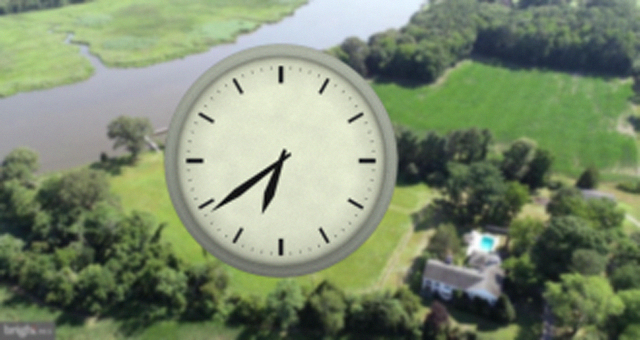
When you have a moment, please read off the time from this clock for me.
6:39
